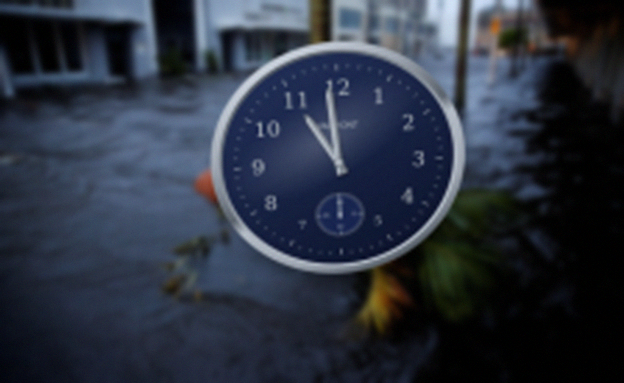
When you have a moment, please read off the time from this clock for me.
10:59
